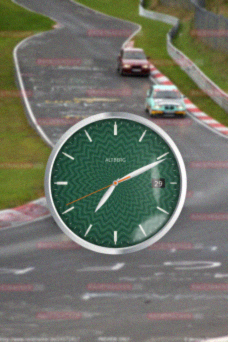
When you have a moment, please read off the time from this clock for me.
7:10:41
